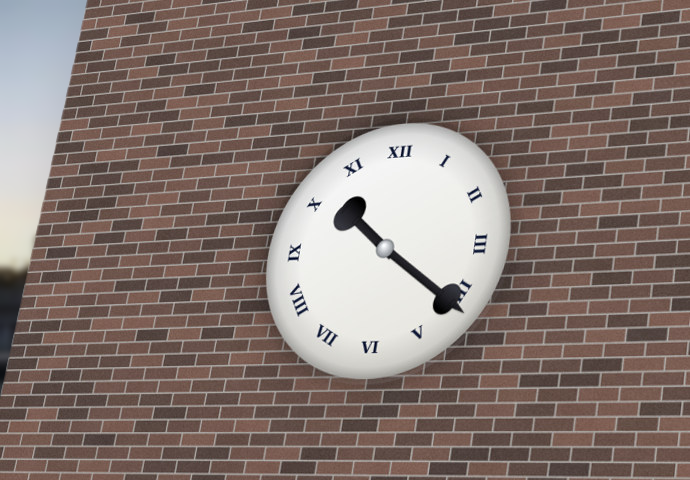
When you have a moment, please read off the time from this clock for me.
10:21
